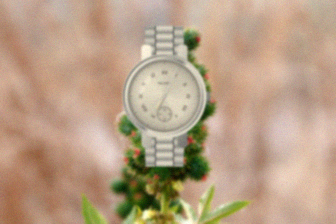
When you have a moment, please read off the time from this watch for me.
7:04
